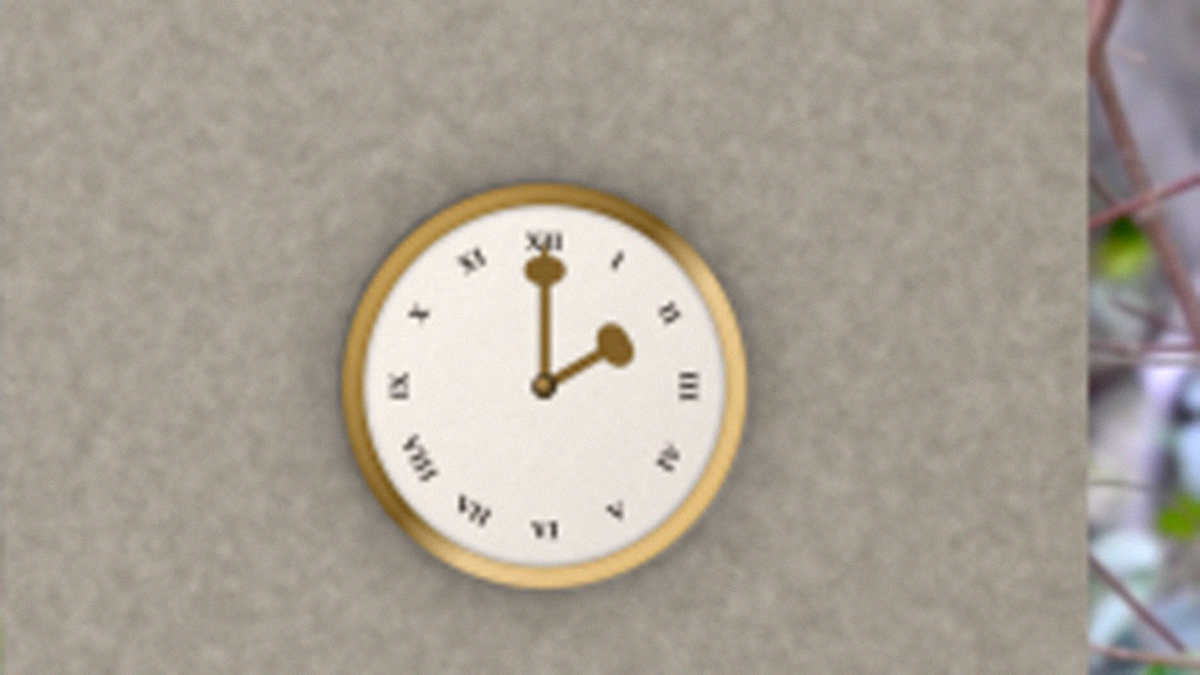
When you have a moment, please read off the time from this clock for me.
2:00
